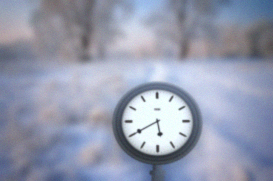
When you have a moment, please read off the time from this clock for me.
5:40
